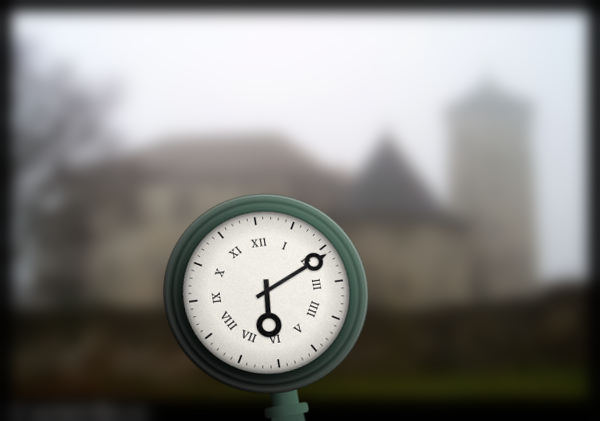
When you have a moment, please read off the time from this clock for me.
6:11
